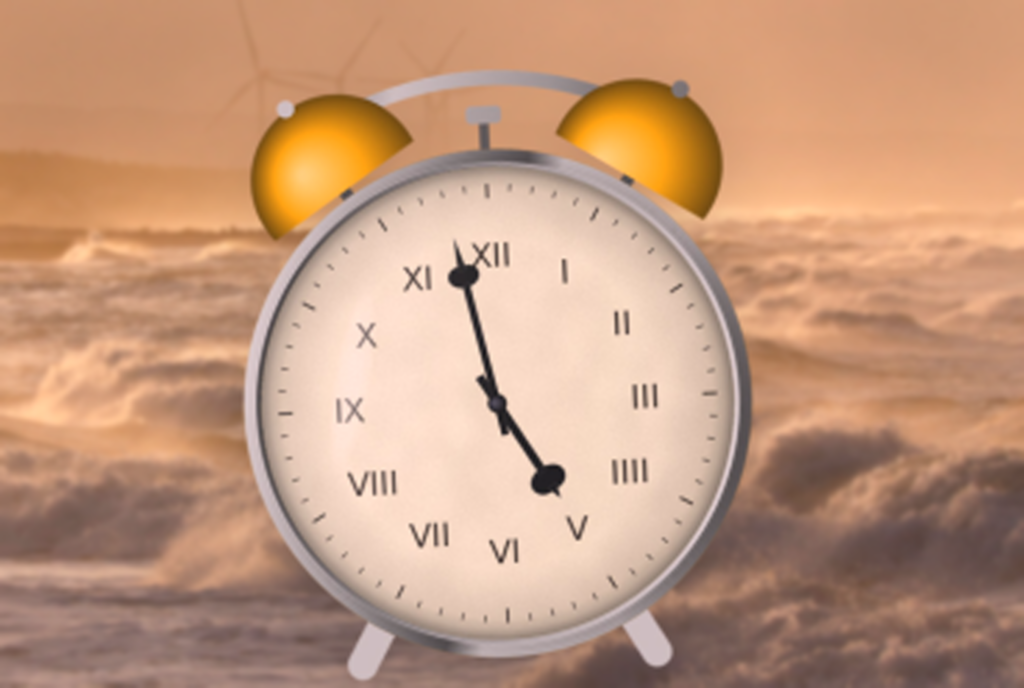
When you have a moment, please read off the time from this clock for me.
4:58
